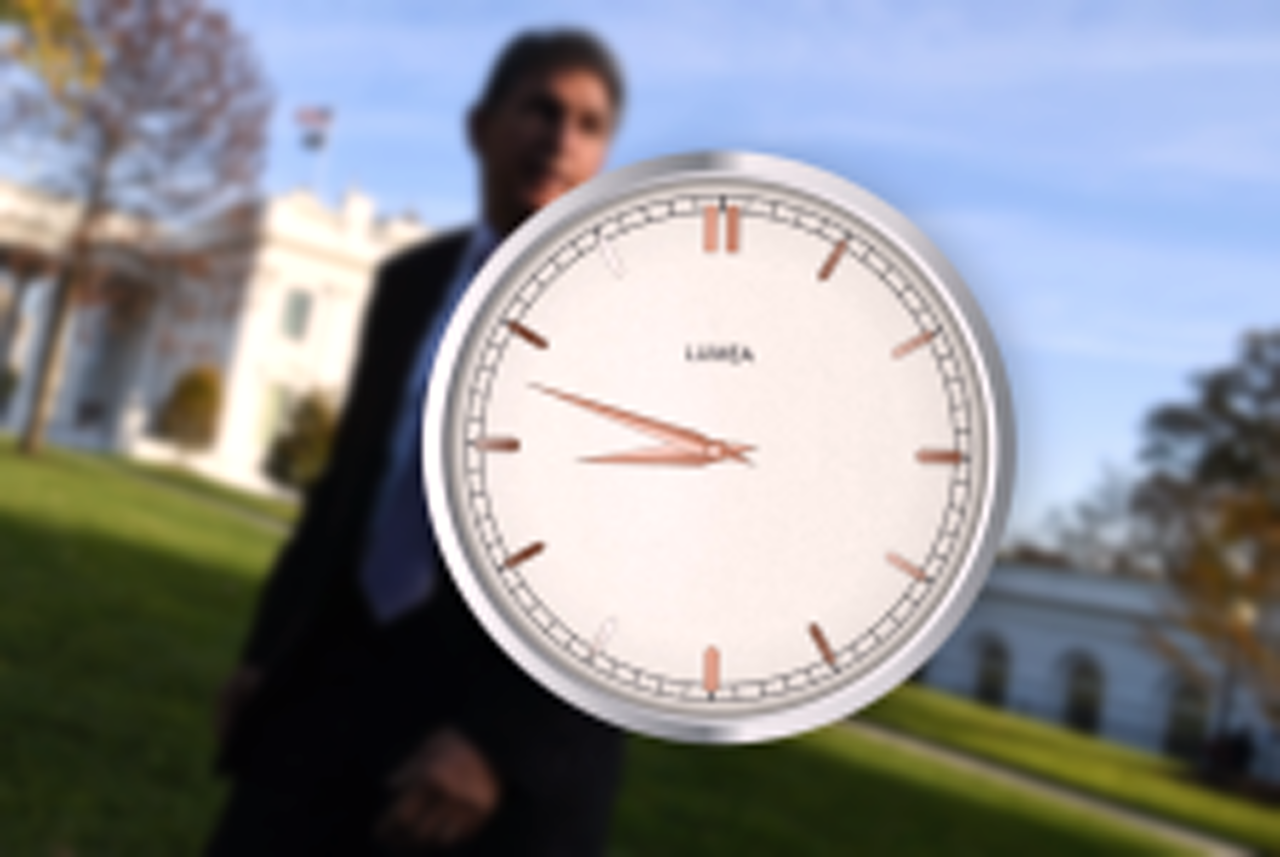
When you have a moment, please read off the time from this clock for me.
8:48
